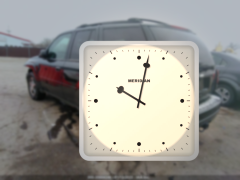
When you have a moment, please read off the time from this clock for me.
10:02
